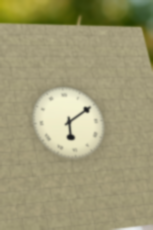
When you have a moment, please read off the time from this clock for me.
6:10
